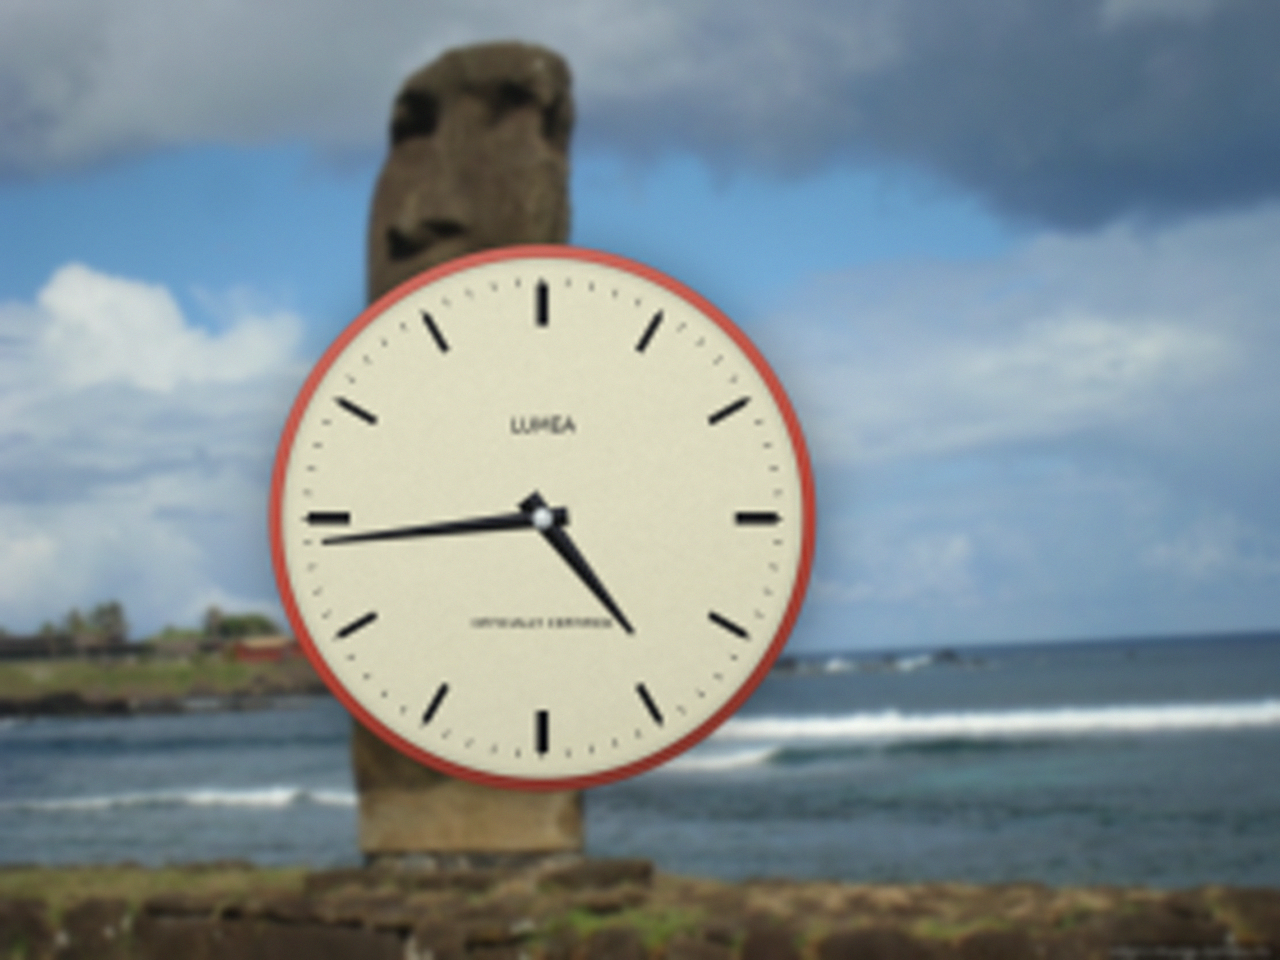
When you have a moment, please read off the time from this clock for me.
4:44
